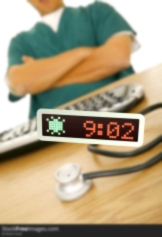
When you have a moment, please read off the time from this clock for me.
9:02
